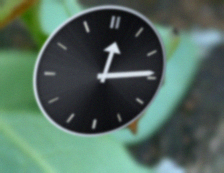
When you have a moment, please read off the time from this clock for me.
12:14
